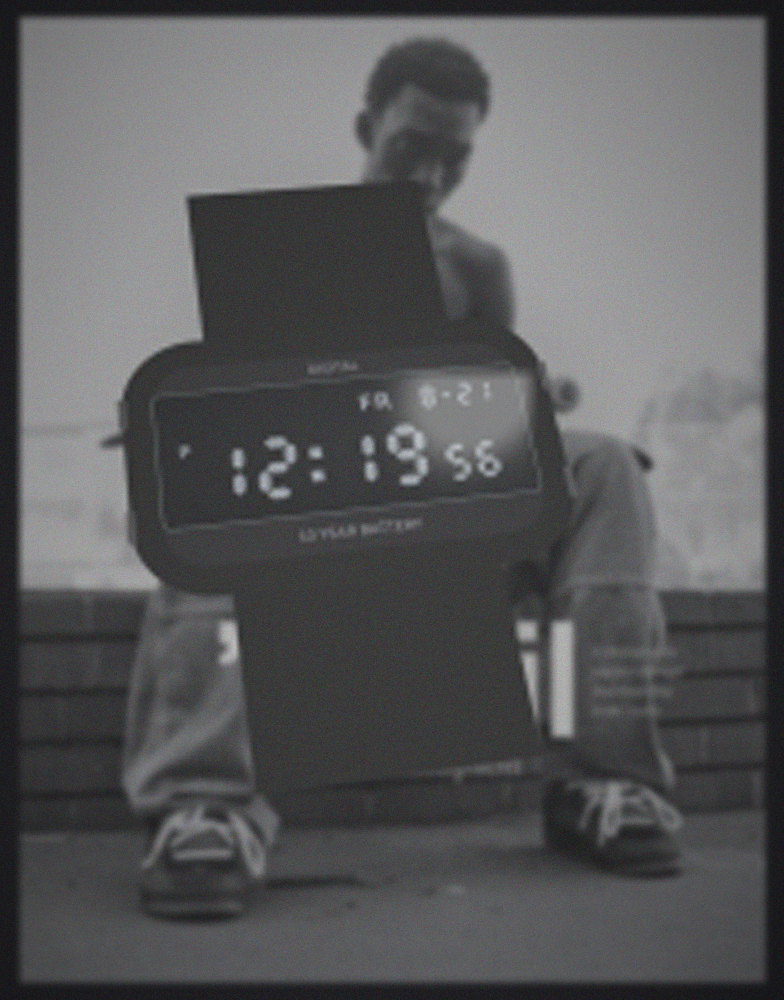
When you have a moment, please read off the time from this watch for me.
12:19:56
